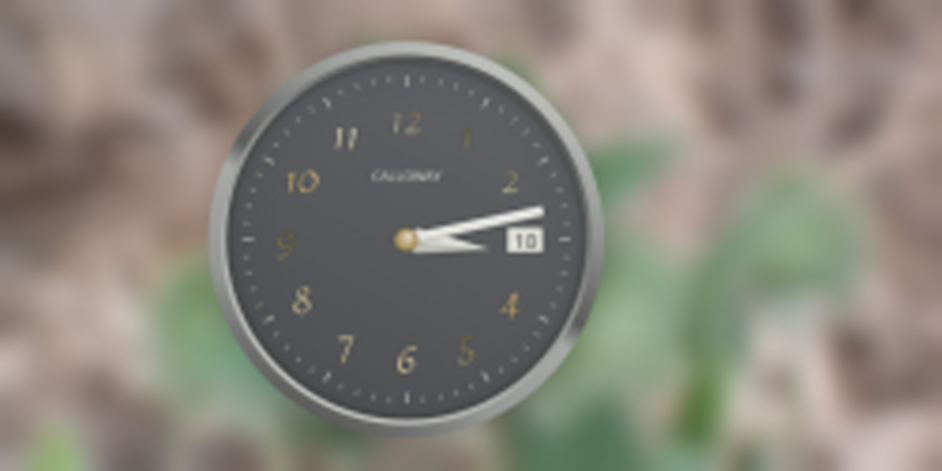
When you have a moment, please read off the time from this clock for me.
3:13
